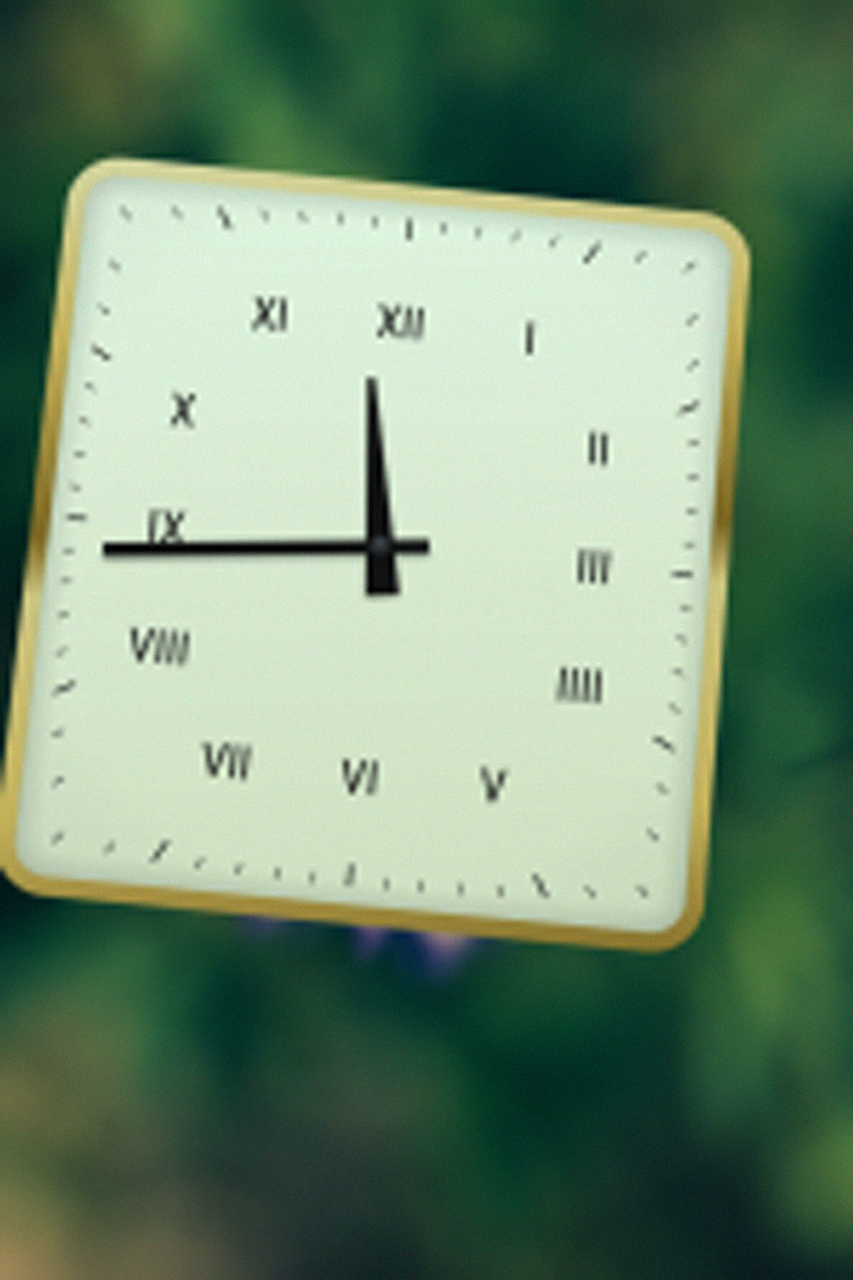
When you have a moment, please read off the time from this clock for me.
11:44
